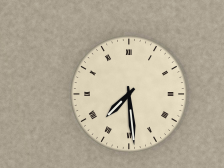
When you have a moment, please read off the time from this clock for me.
7:29
